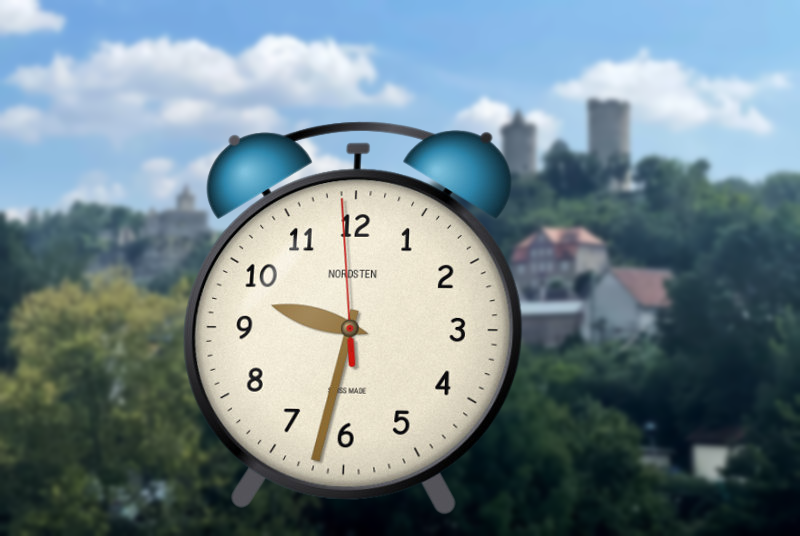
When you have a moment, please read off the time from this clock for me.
9:31:59
